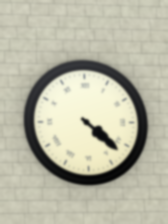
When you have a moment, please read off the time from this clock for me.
4:22
